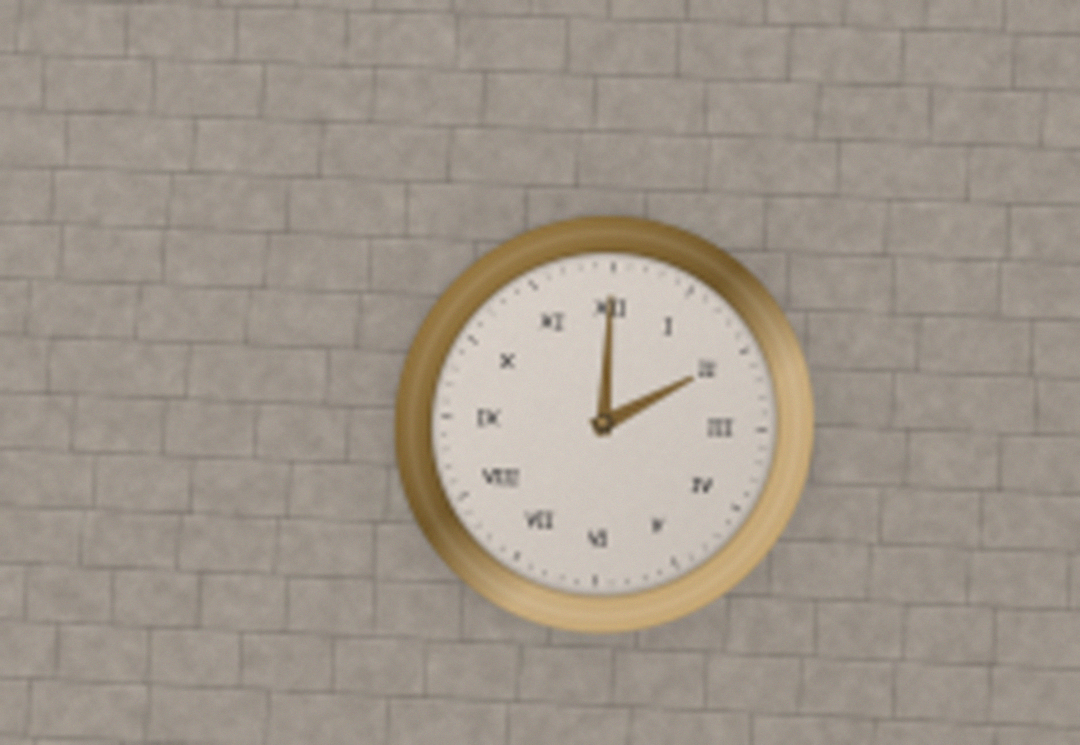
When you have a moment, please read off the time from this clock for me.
2:00
